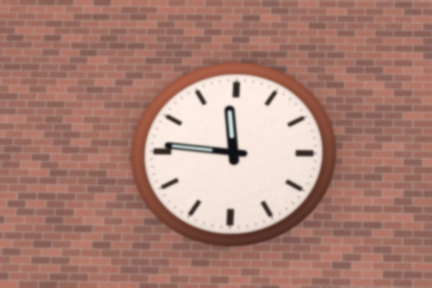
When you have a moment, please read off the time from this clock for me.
11:46
